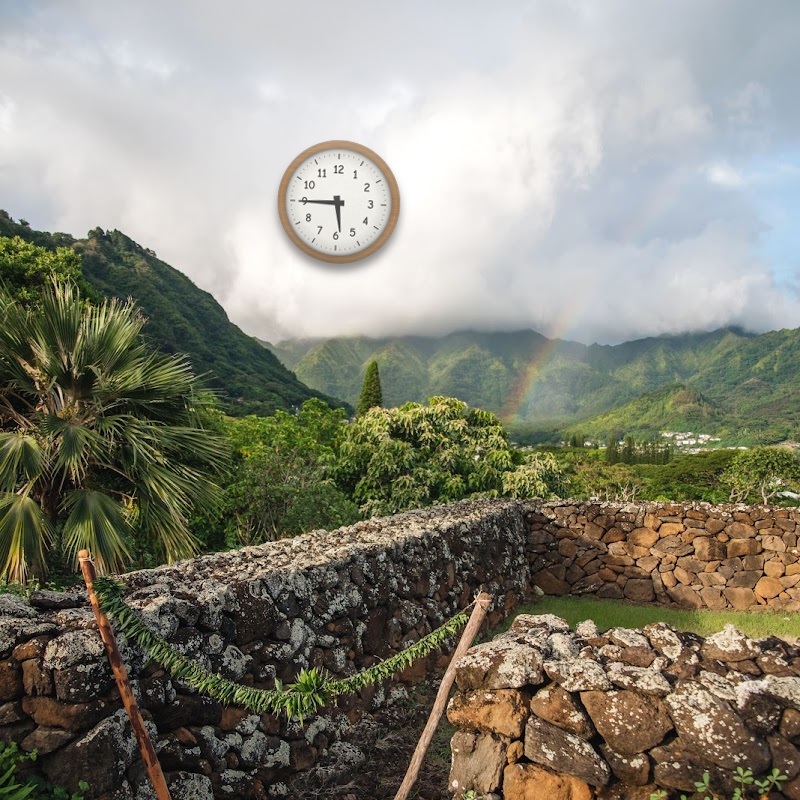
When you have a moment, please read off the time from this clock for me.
5:45
